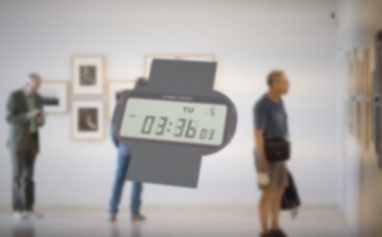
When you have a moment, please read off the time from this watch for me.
3:36
